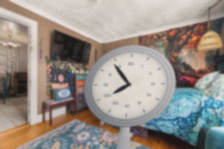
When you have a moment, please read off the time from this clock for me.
7:54
